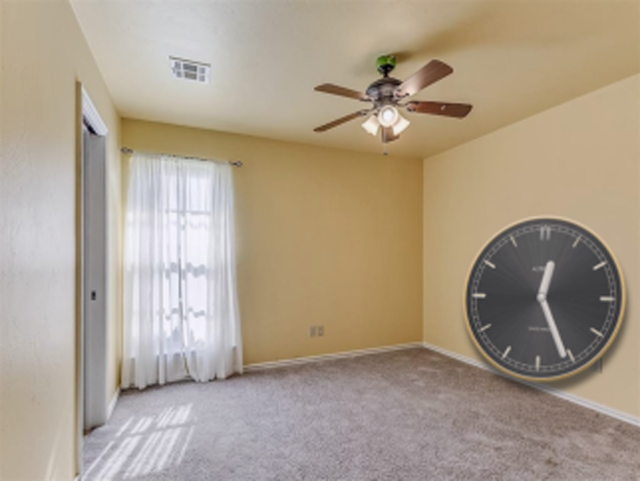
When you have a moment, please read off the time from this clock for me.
12:26
